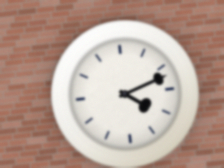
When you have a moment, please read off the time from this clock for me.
4:12
